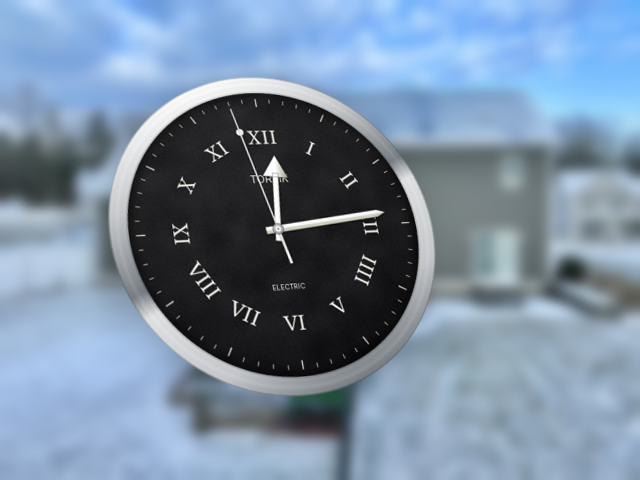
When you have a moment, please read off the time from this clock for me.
12:13:58
